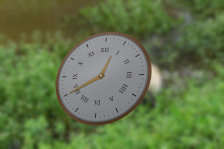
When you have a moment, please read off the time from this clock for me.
12:40
